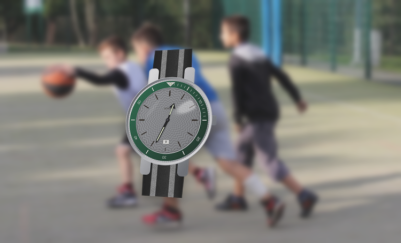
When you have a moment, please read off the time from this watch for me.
12:34
